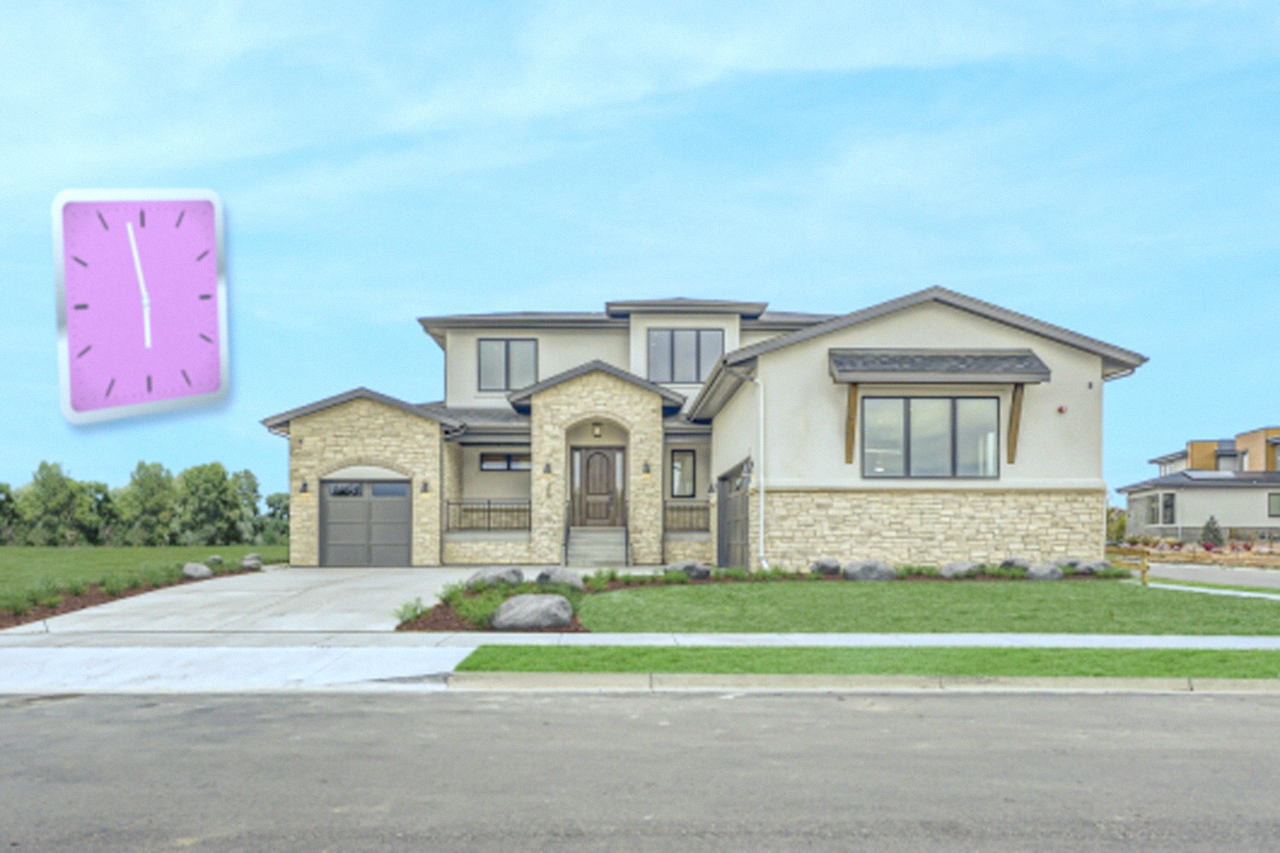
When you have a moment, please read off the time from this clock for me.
5:58
